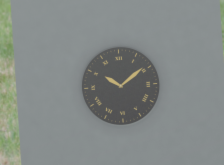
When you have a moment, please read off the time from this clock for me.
10:09
